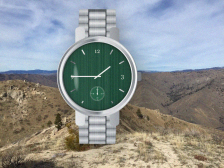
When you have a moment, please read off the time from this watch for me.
1:45
